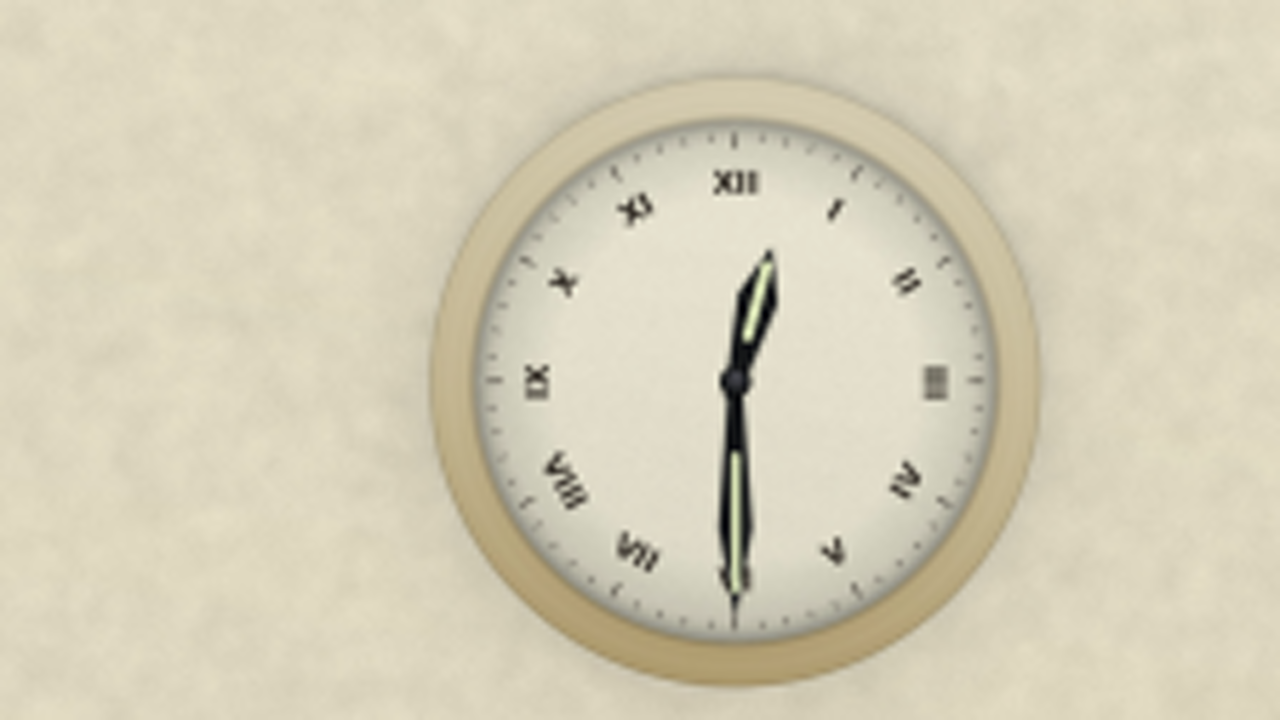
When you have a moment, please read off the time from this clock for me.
12:30
